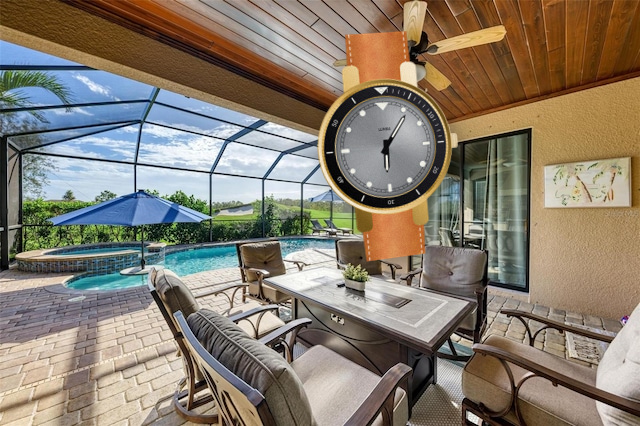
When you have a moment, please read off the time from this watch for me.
6:06
